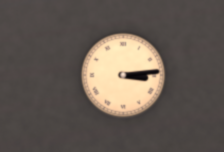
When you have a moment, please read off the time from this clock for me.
3:14
